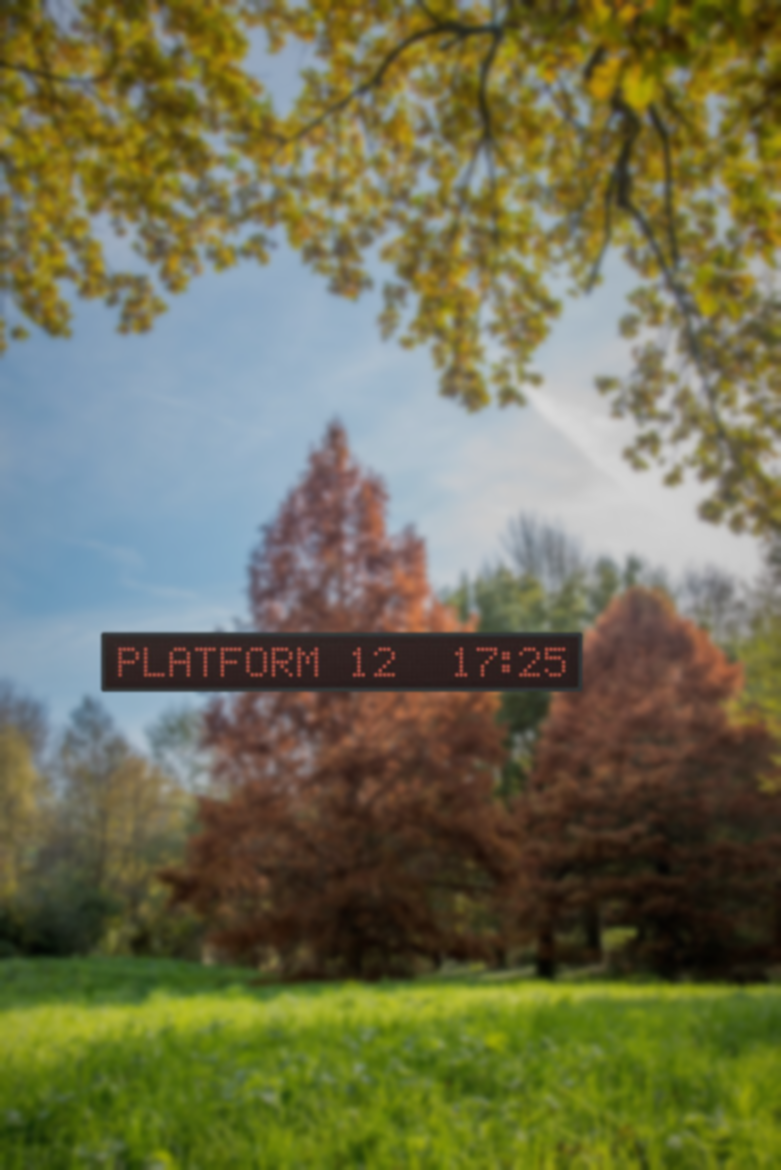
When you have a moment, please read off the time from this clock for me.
17:25
